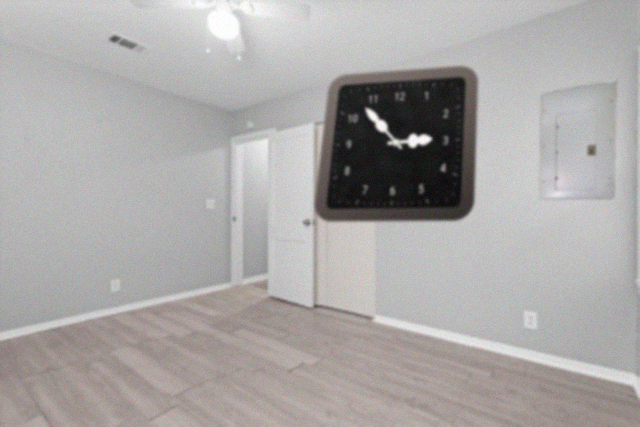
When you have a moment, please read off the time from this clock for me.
2:53
